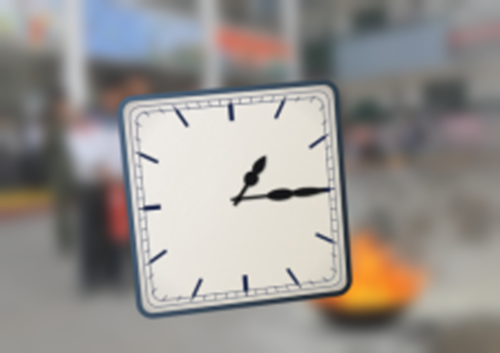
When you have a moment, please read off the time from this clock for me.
1:15
